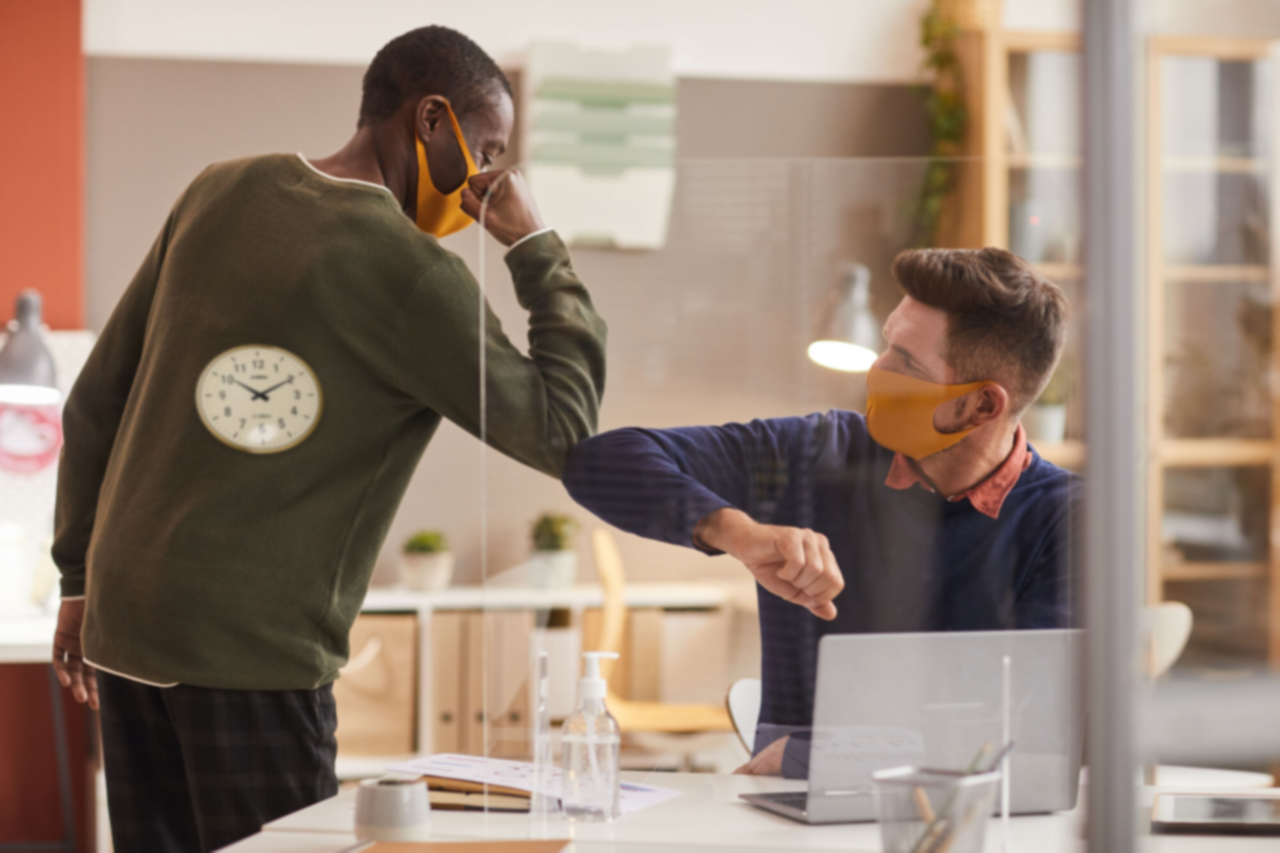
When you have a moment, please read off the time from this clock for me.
10:10
